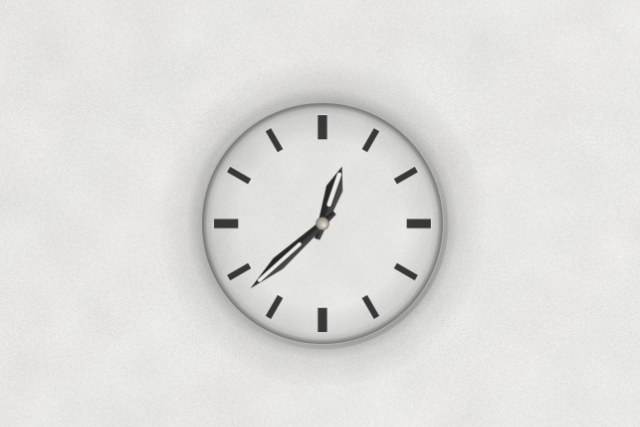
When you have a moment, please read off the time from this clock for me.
12:38
